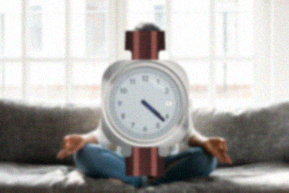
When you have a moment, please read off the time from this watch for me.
4:22
